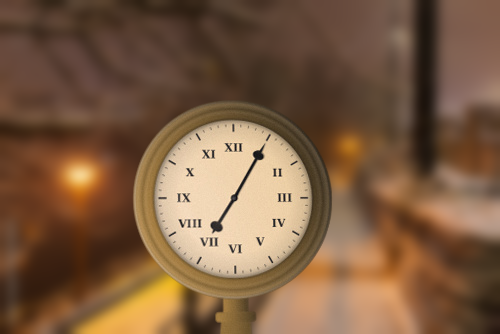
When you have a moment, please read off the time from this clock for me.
7:05
